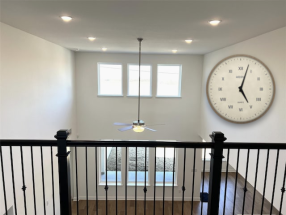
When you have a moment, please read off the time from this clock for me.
5:03
